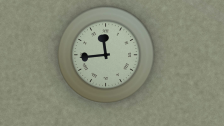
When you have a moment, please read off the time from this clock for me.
11:44
